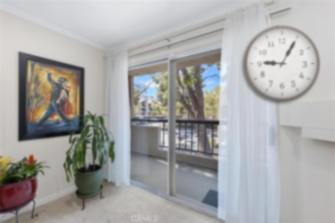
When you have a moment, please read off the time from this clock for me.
9:05
